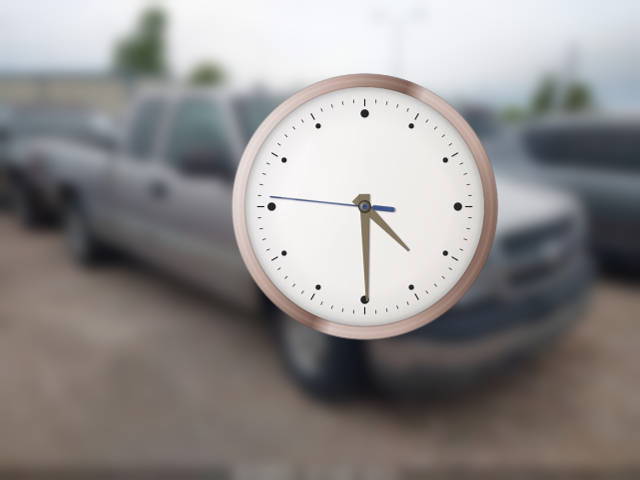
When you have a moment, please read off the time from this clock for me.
4:29:46
